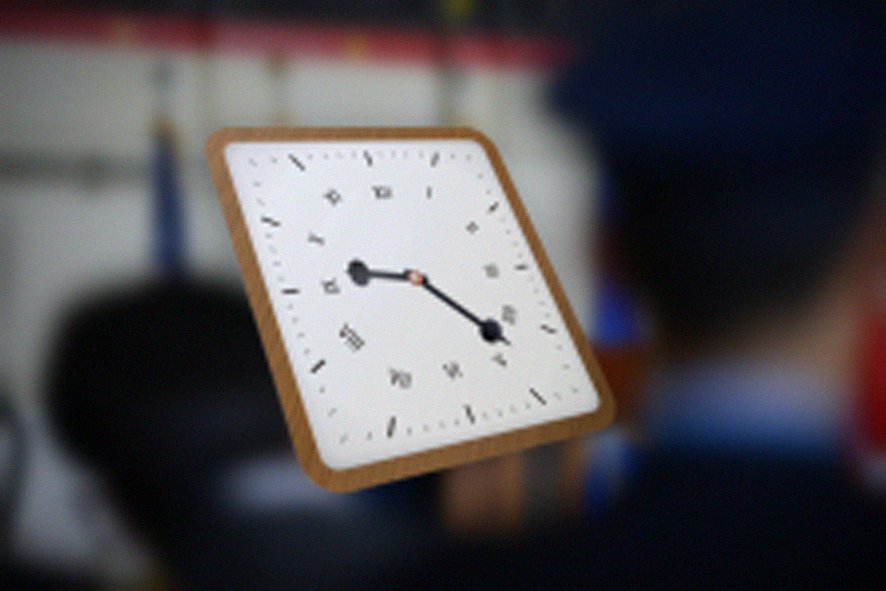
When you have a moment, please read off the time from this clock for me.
9:23
